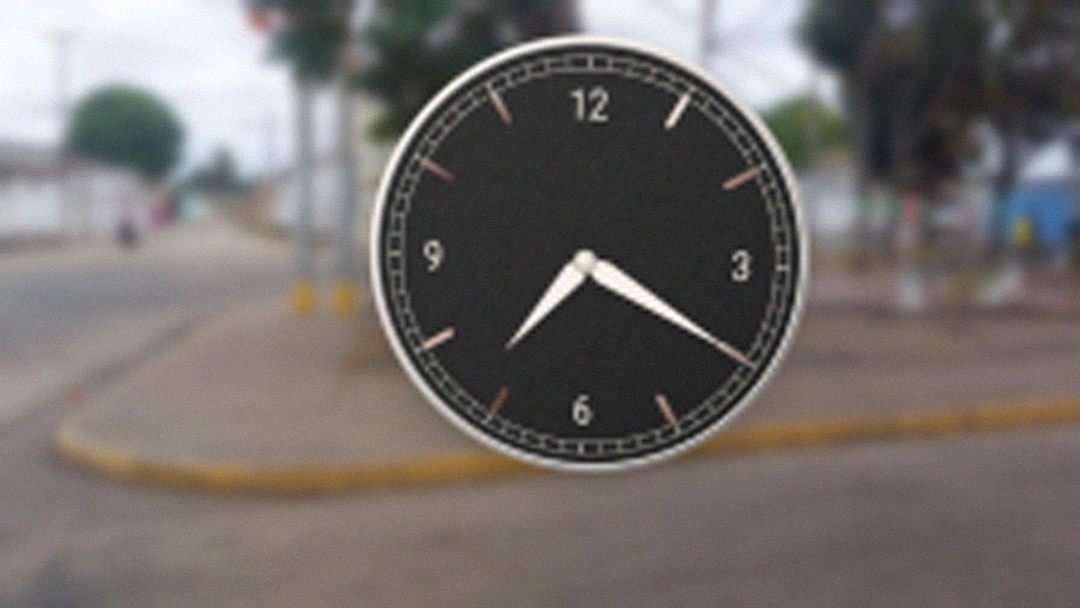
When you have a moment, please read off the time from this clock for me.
7:20
